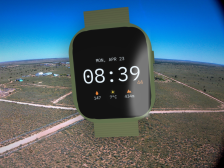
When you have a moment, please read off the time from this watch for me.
8:39
